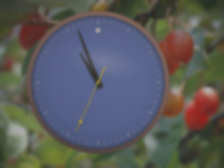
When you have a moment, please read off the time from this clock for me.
10:56:34
